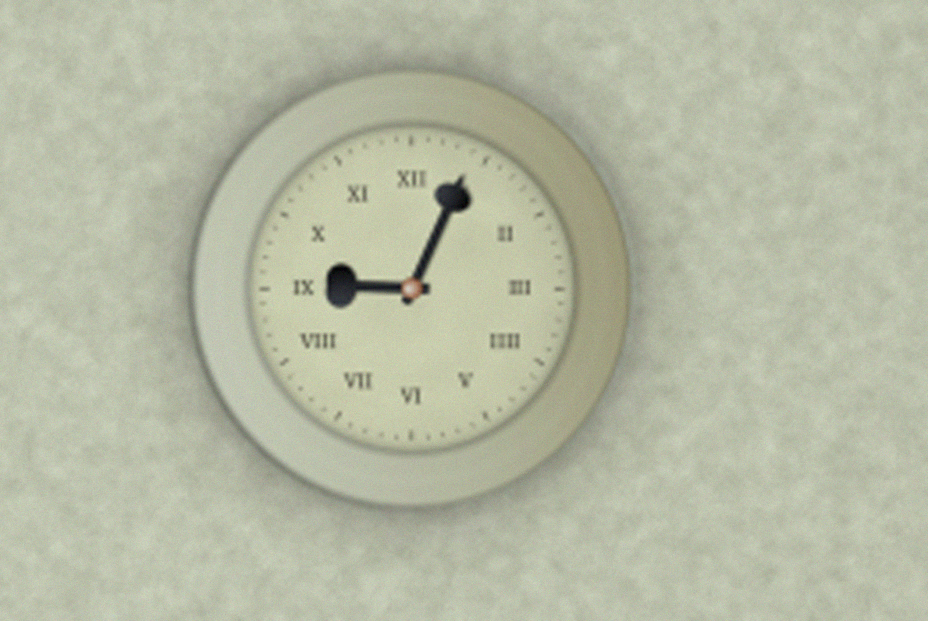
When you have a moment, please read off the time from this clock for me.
9:04
